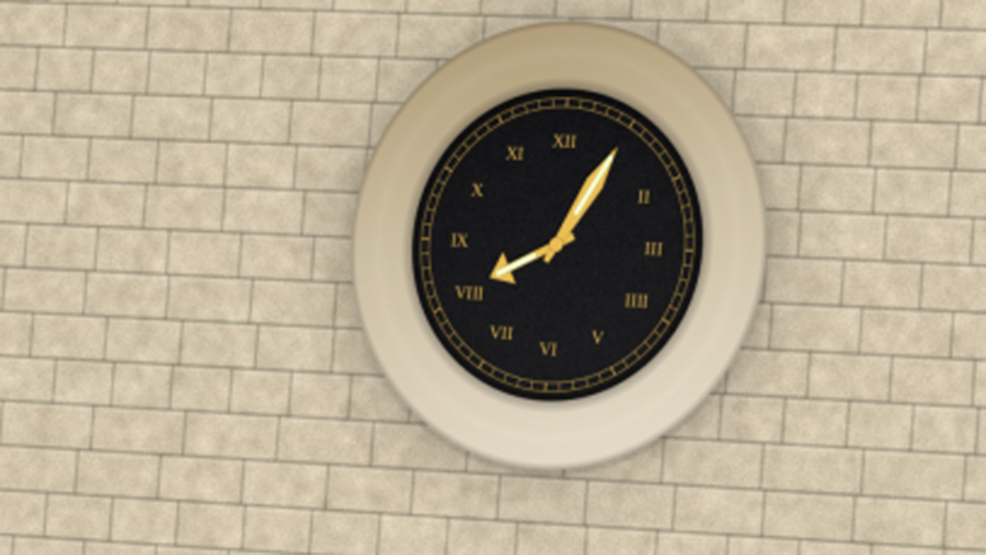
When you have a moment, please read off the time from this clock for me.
8:05
